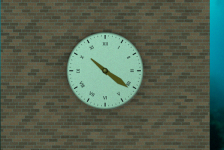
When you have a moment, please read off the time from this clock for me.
10:21
